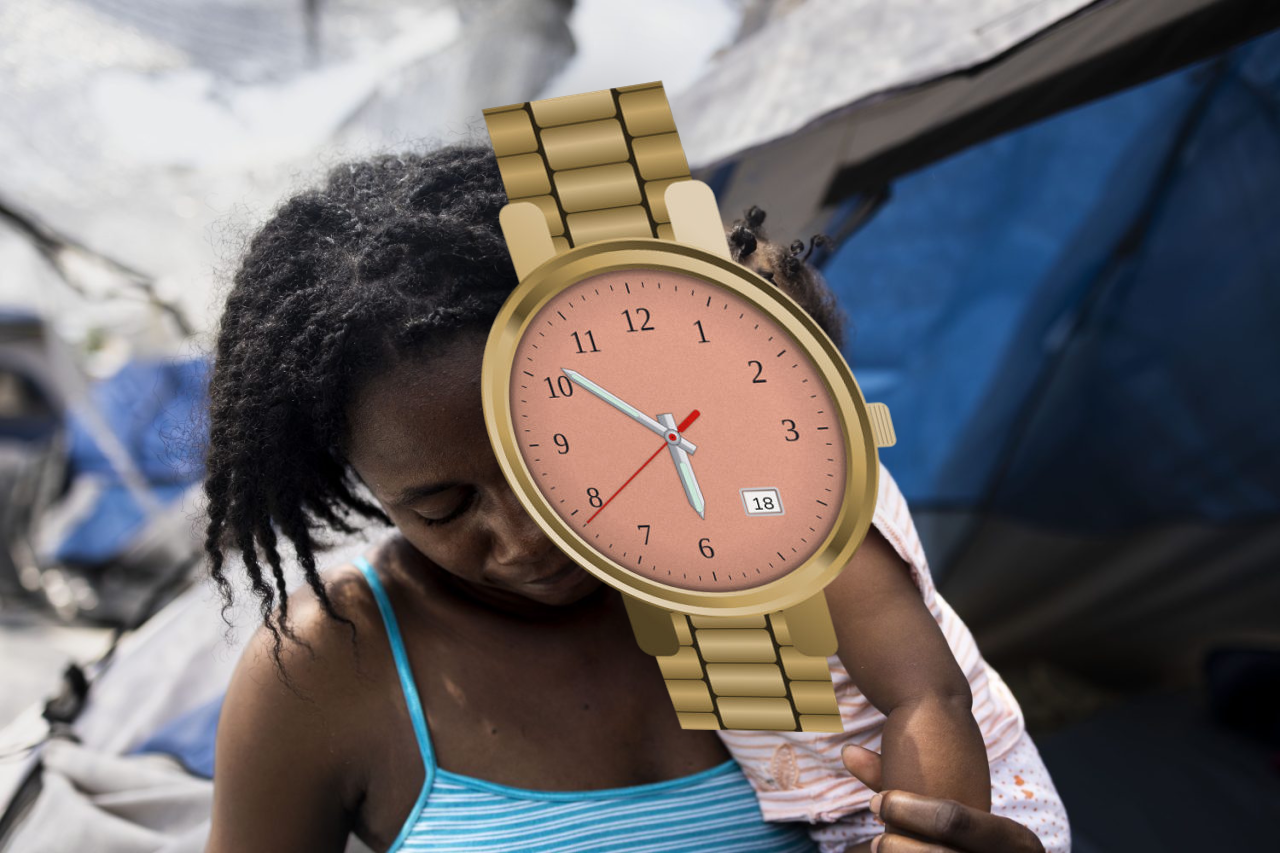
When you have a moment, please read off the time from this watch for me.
5:51:39
